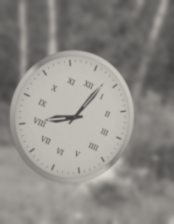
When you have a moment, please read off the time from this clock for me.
8:03
